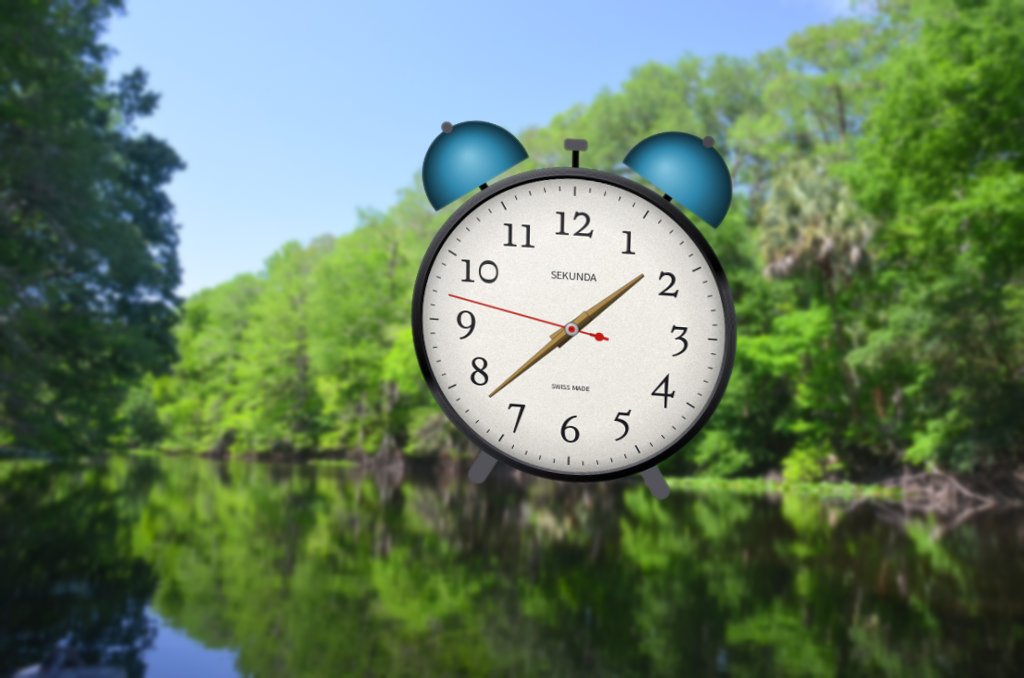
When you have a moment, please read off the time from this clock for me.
1:37:47
